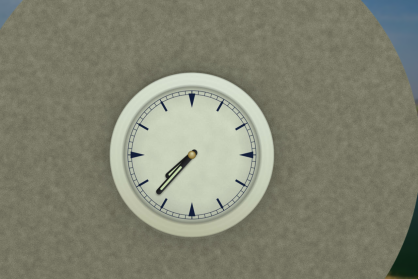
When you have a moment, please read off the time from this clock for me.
7:37
